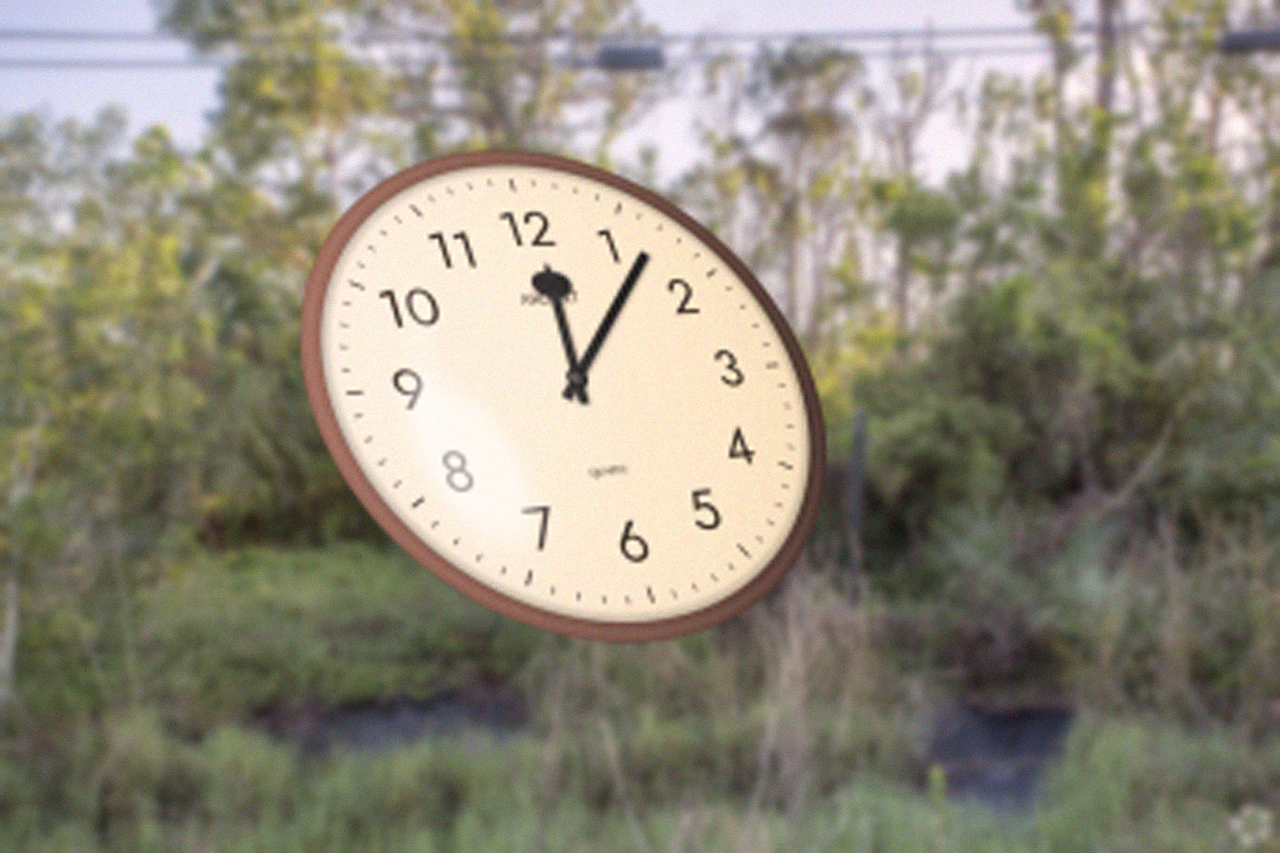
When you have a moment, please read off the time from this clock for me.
12:07
